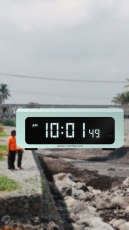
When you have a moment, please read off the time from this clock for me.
10:01:49
